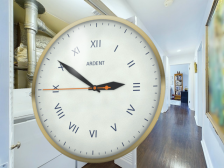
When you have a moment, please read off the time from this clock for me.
2:50:45
